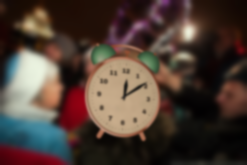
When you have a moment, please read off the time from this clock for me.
12:09
